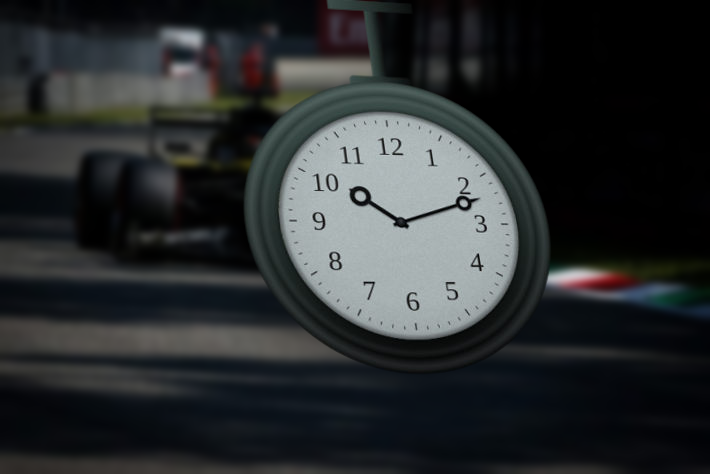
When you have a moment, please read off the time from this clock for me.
10:12
